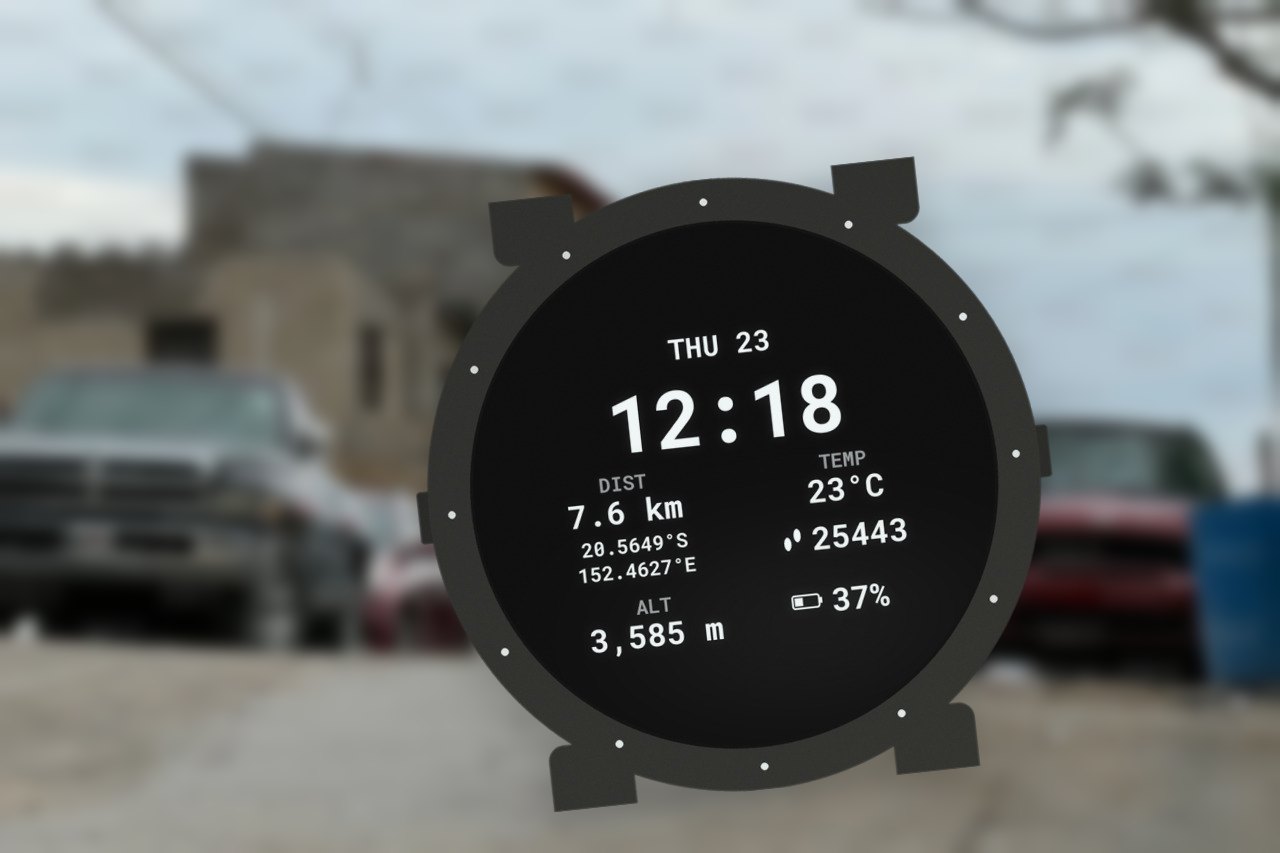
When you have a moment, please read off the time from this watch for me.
12:18
